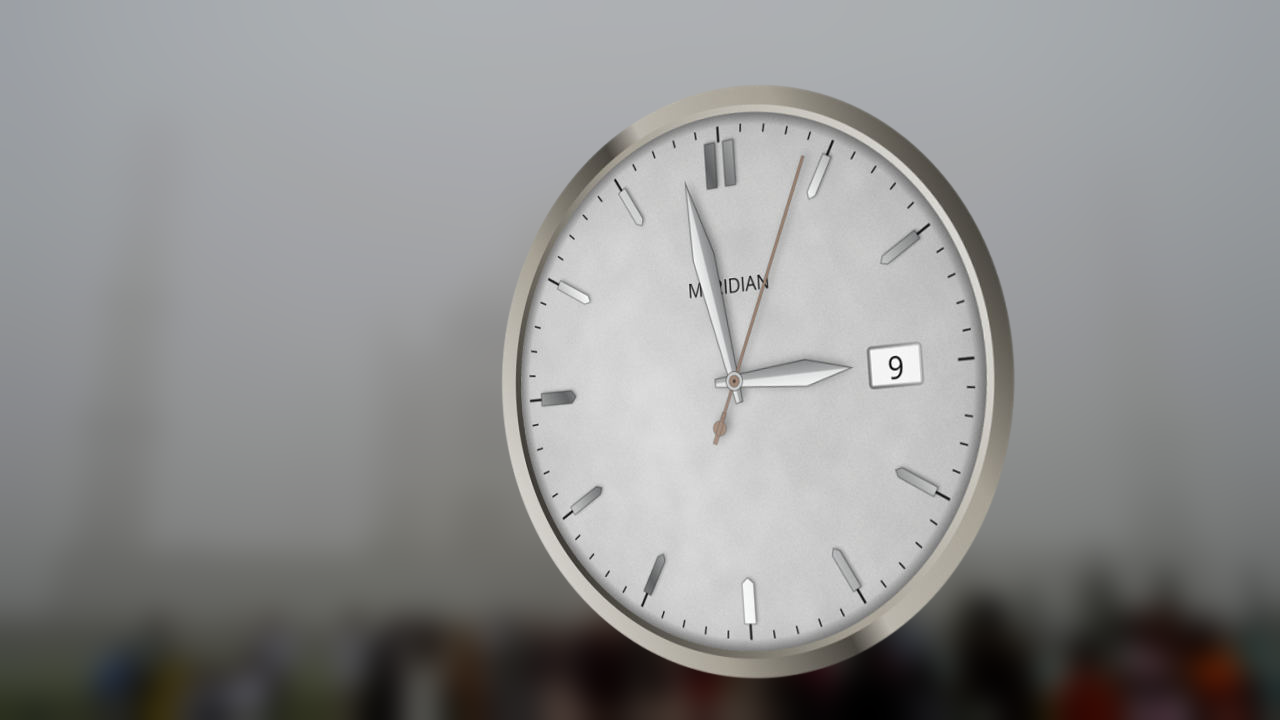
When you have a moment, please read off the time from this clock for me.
2:58:04
